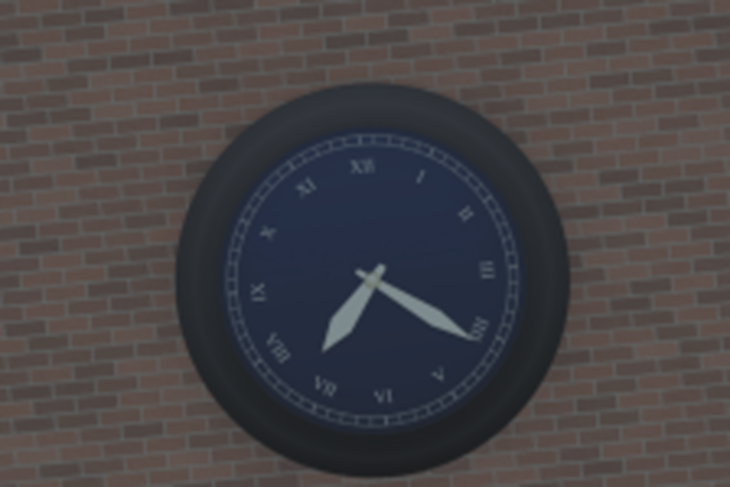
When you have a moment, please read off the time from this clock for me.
7:21
